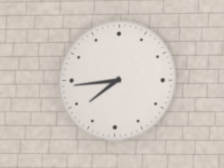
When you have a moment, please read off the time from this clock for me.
7:44
